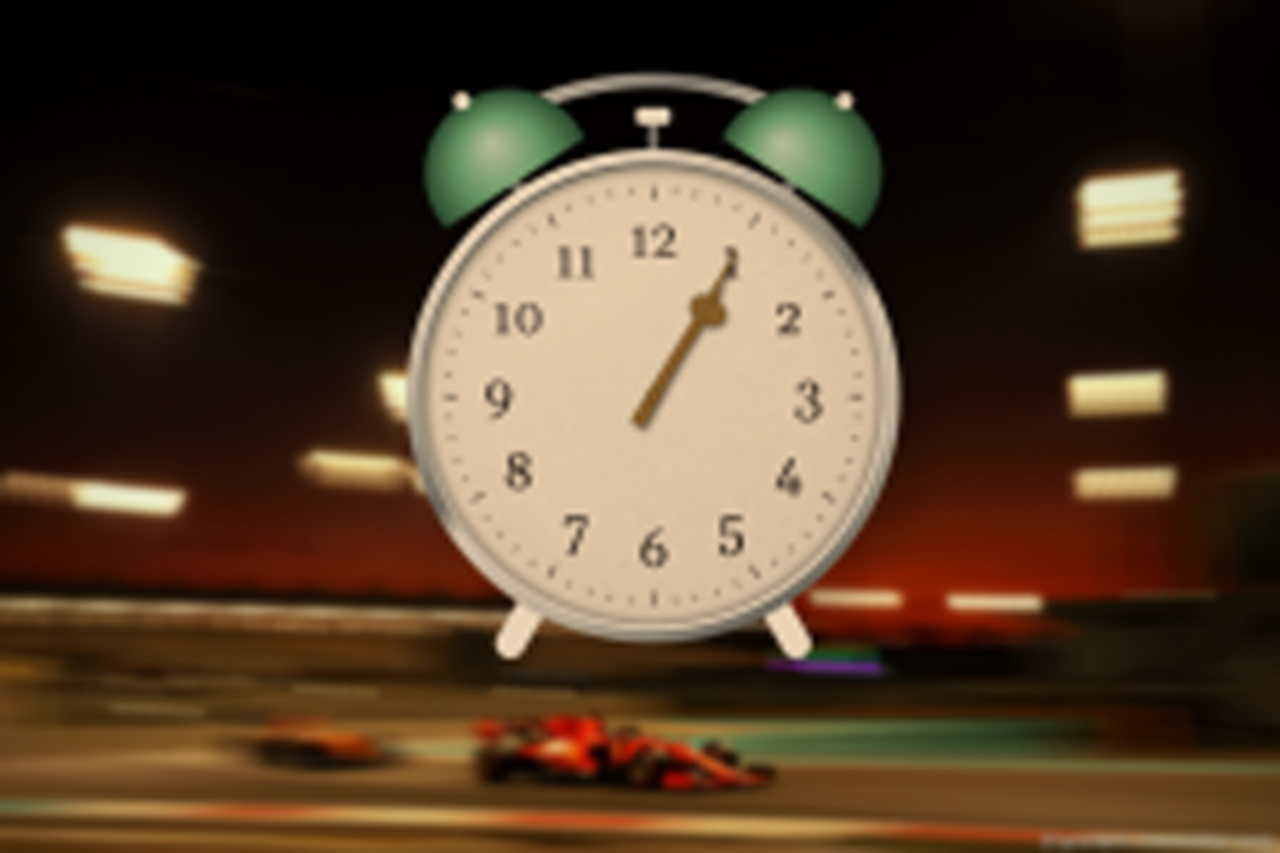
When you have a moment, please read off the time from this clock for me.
1:05
